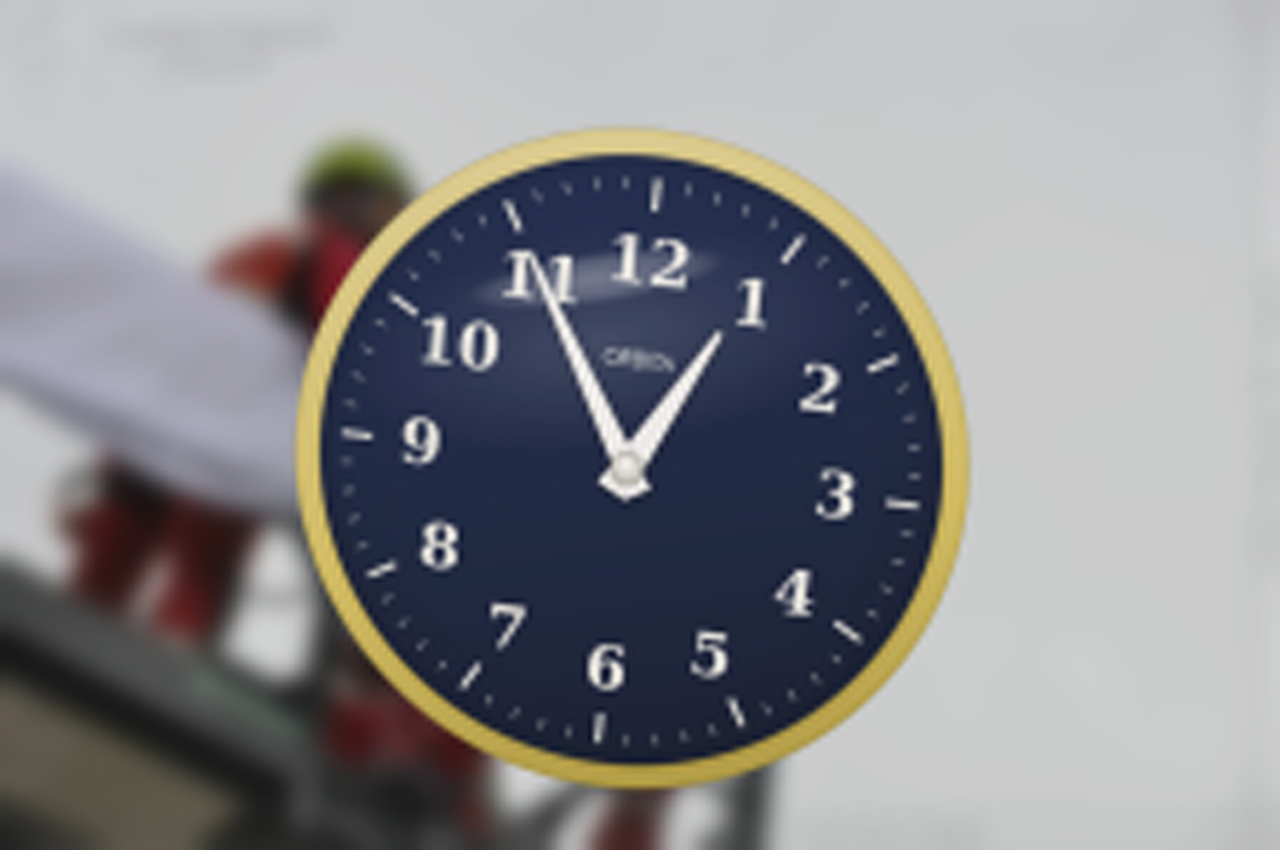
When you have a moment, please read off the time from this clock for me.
12:55
